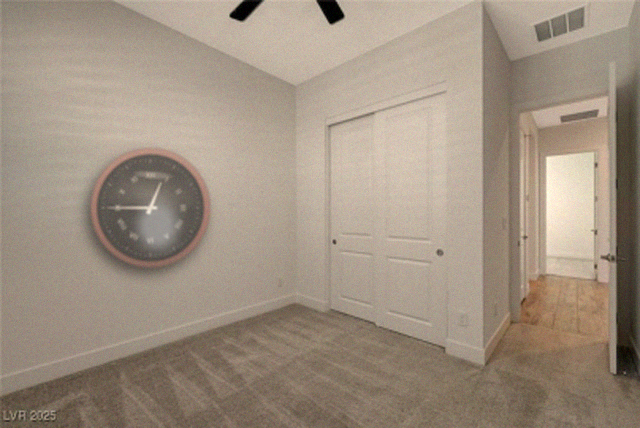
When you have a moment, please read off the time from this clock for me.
12:45
